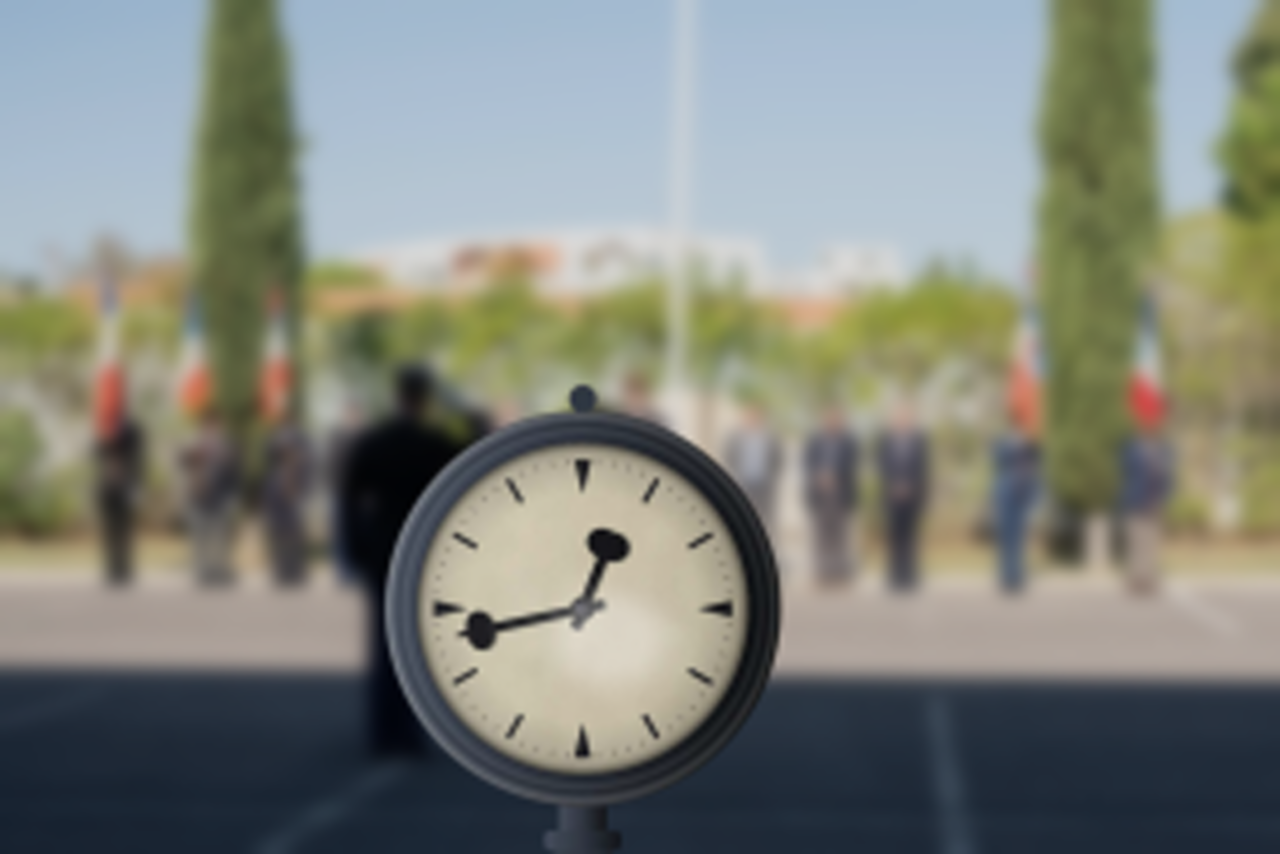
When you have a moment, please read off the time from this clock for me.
12:43
